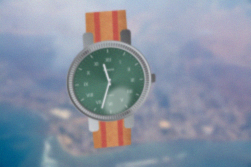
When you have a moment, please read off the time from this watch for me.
11:33
